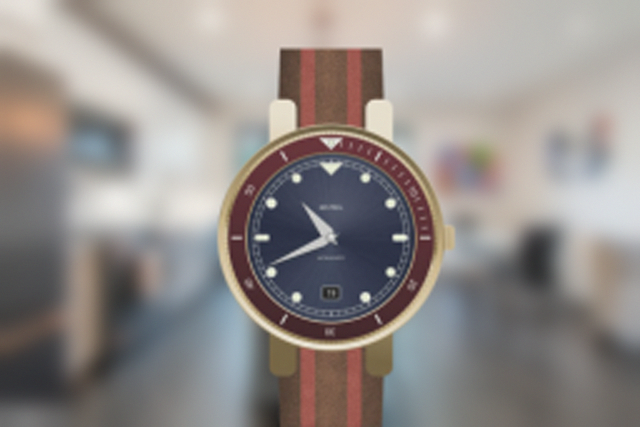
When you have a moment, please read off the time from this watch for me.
10:41
